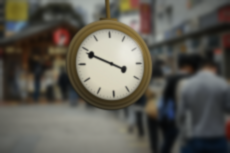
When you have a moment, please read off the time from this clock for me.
3:49
